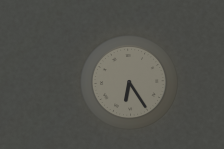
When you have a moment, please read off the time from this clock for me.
6:25
